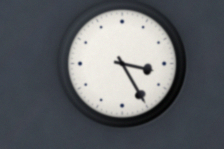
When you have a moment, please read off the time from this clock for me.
3:25
